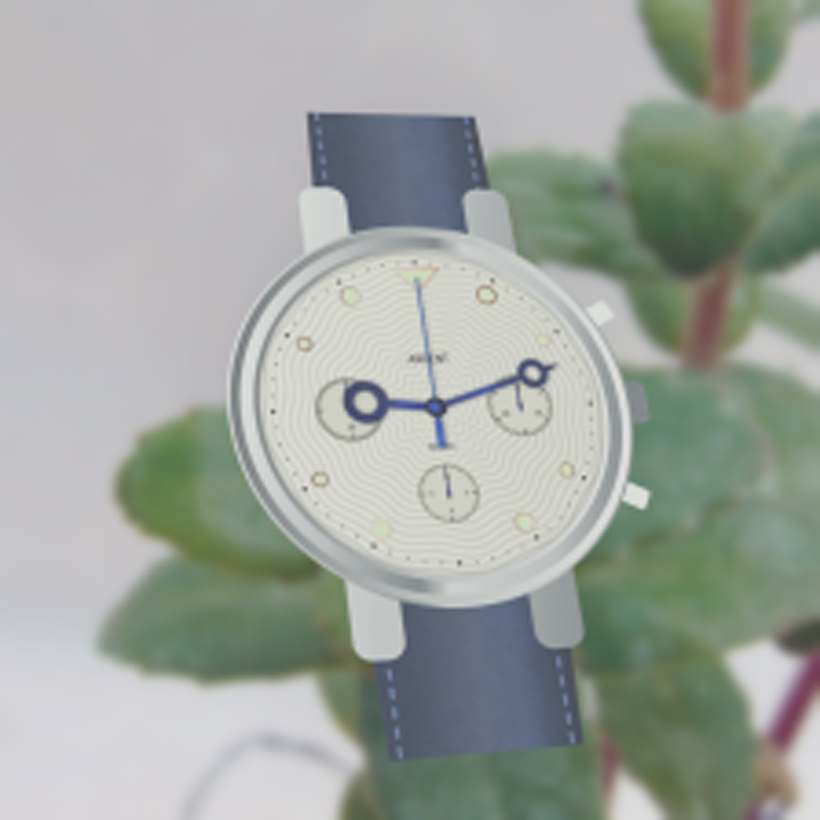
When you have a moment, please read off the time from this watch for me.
9:12
